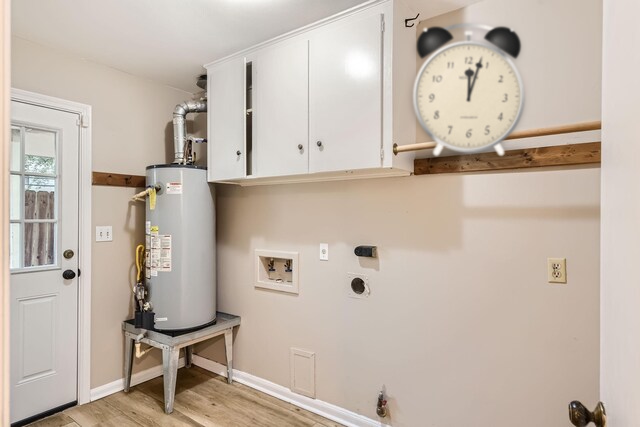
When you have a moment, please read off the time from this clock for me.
12:03
